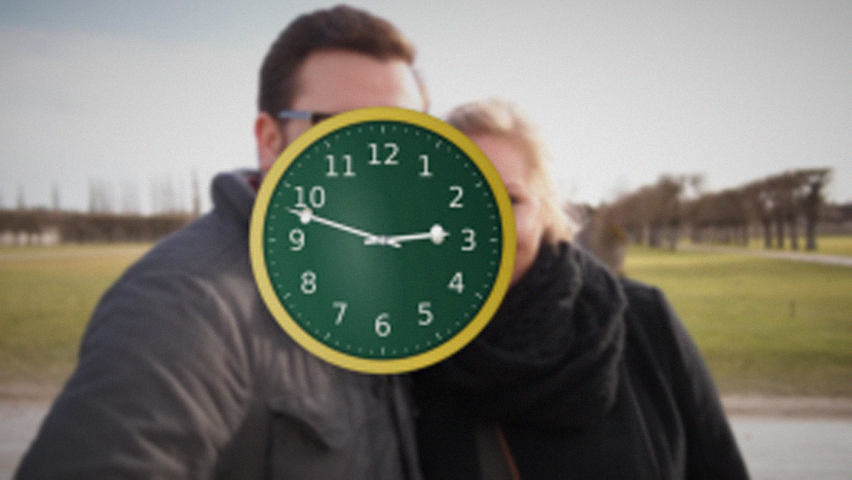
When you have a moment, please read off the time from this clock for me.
2:48
